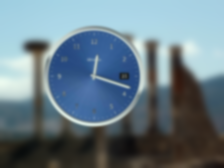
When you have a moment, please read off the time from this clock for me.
12:18
